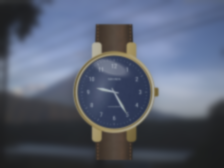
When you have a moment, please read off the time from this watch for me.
9:25
